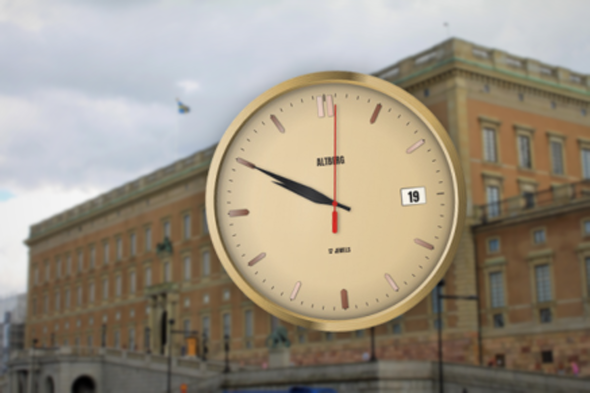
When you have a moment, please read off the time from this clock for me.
9:50:01
